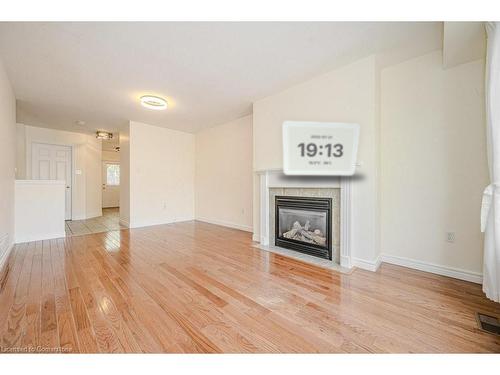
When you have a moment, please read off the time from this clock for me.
19:13
